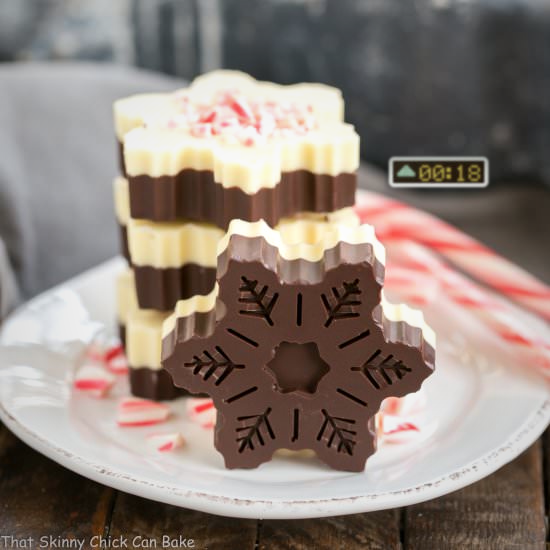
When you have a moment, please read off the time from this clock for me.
0:18
